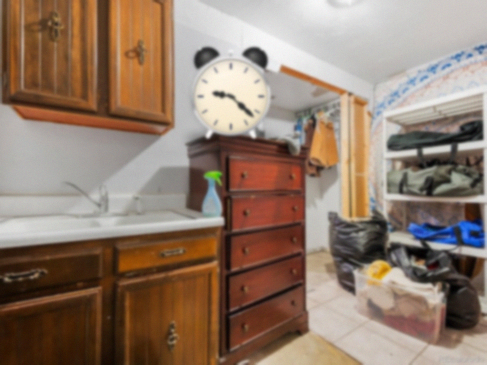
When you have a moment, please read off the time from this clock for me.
9:22
